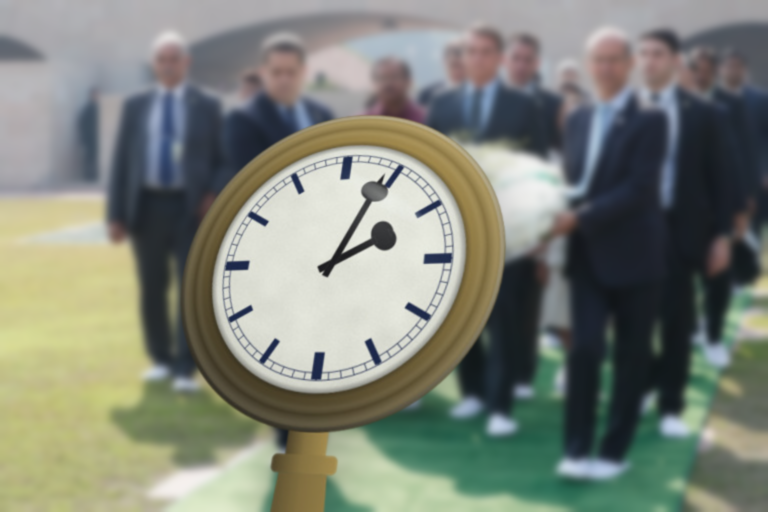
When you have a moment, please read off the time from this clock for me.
2:04
